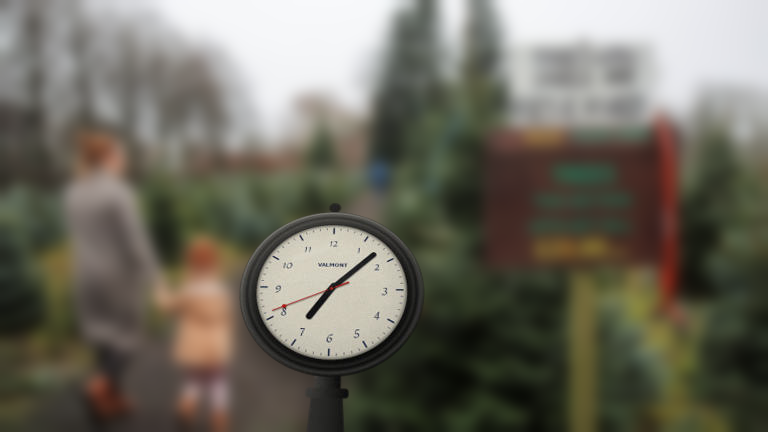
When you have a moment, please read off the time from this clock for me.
7:07:41
